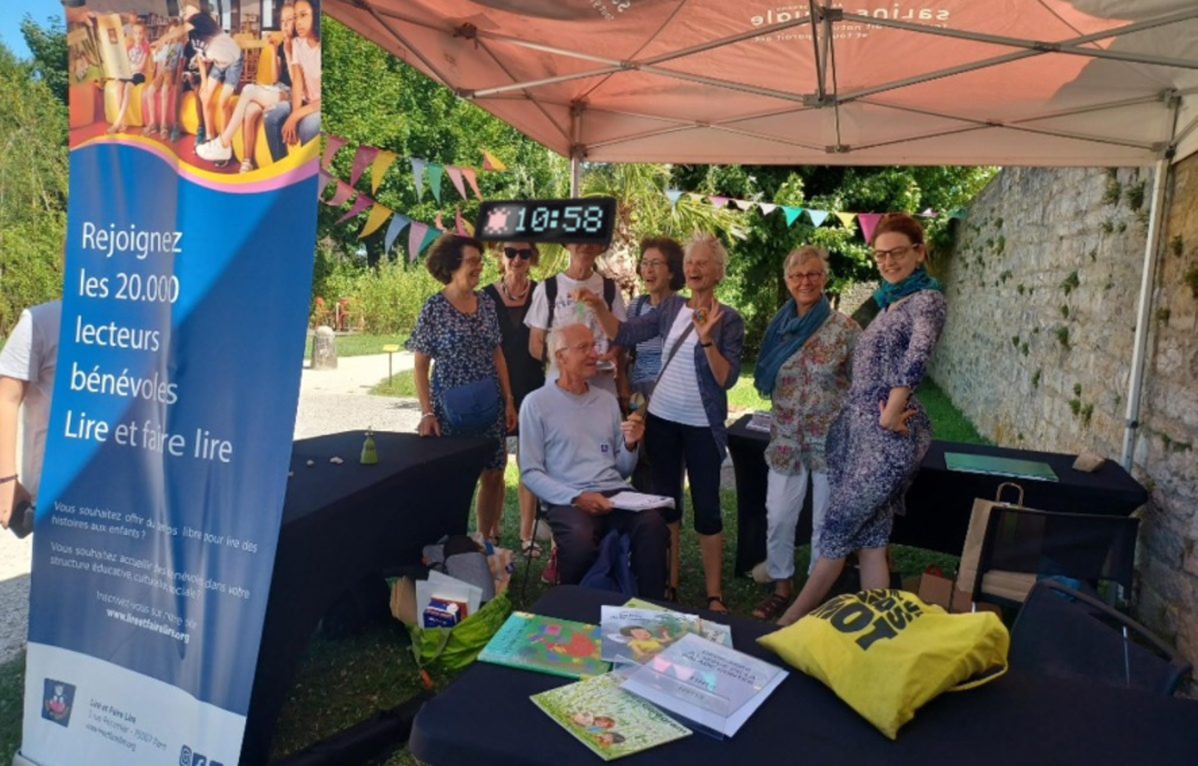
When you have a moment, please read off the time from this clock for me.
10:58
